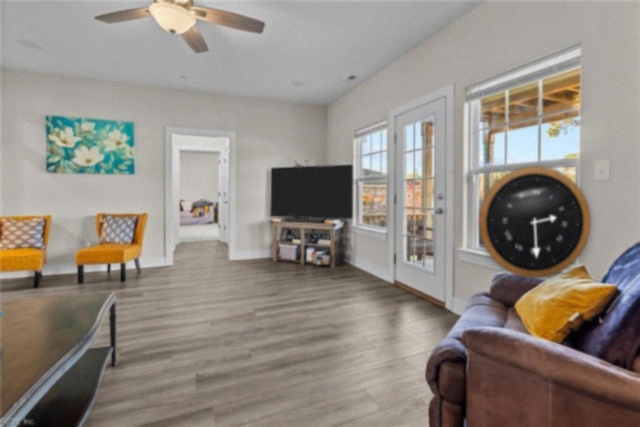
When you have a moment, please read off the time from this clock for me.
2:29
